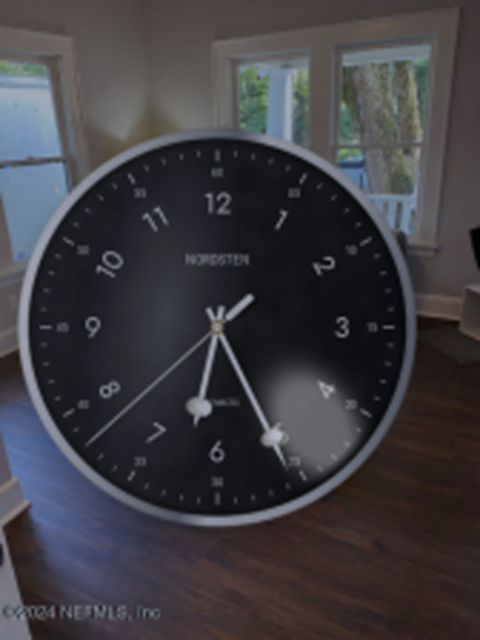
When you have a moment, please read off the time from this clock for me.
6:25:38
